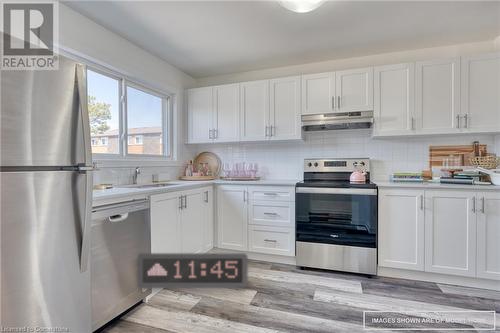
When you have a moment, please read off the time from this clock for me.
11:45
